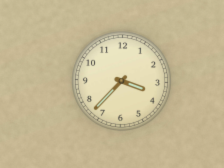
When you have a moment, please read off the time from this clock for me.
3:37
